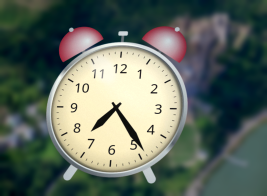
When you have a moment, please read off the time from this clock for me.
7:24
